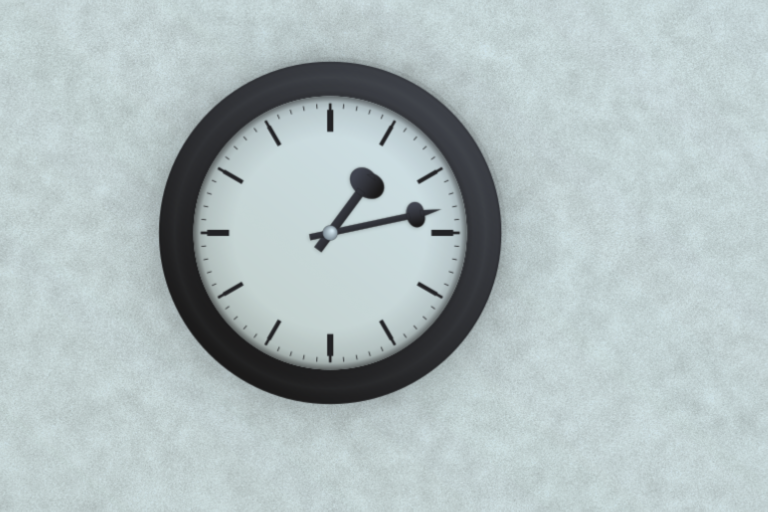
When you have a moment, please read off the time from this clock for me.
1:13
